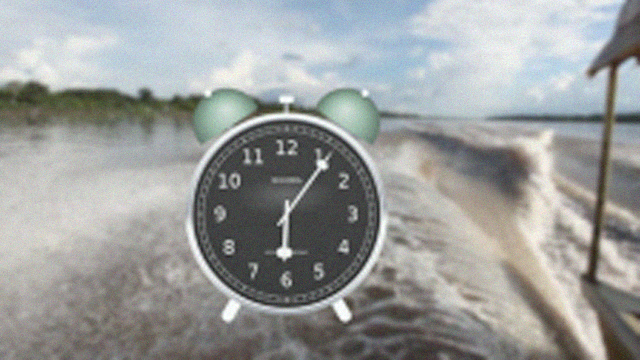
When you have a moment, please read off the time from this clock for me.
6:06
